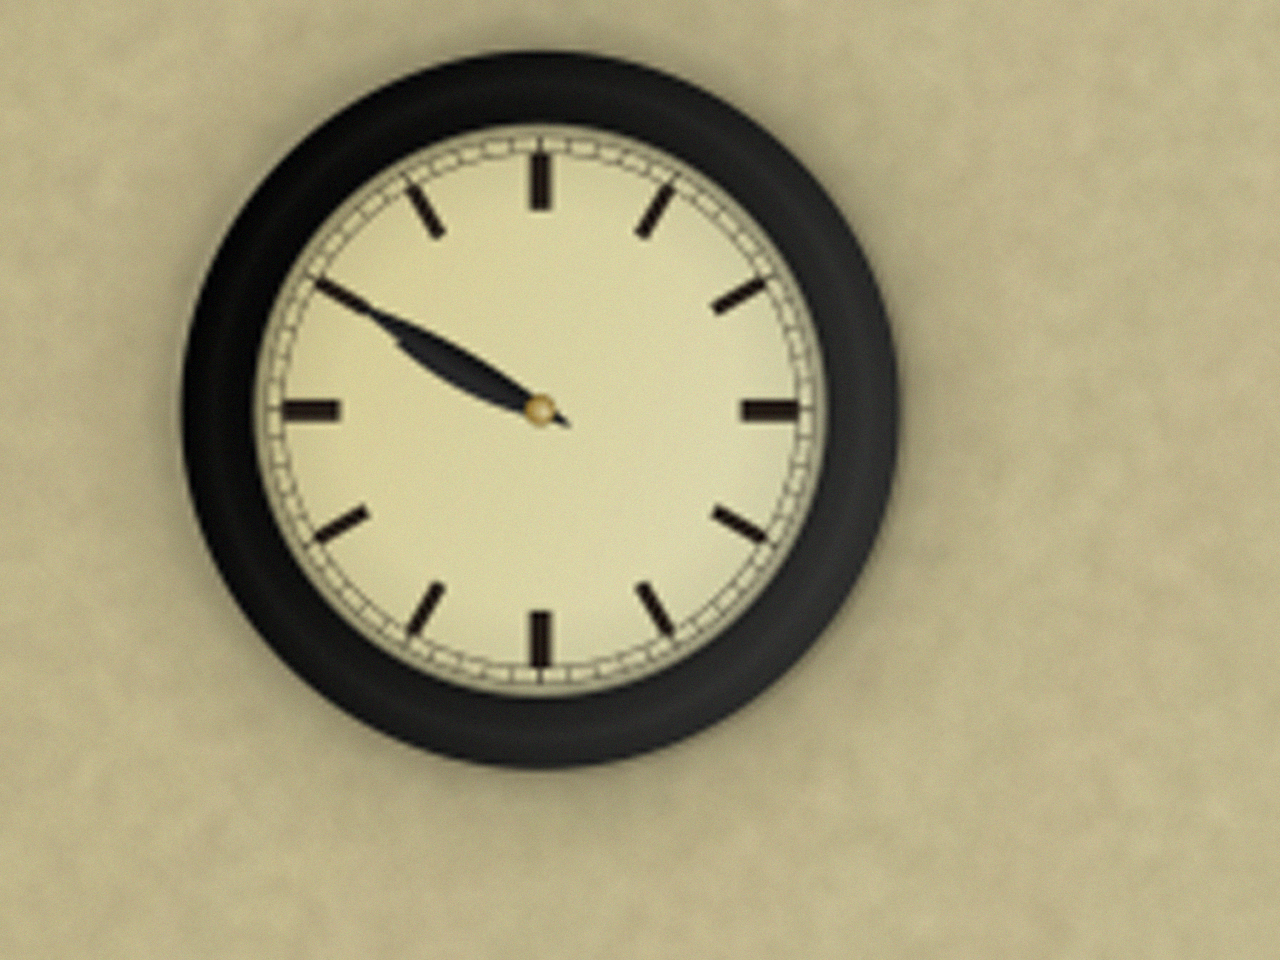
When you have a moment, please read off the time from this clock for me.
9:50
